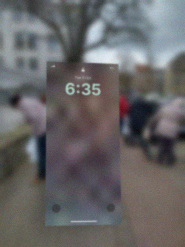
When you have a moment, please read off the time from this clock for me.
6:35
